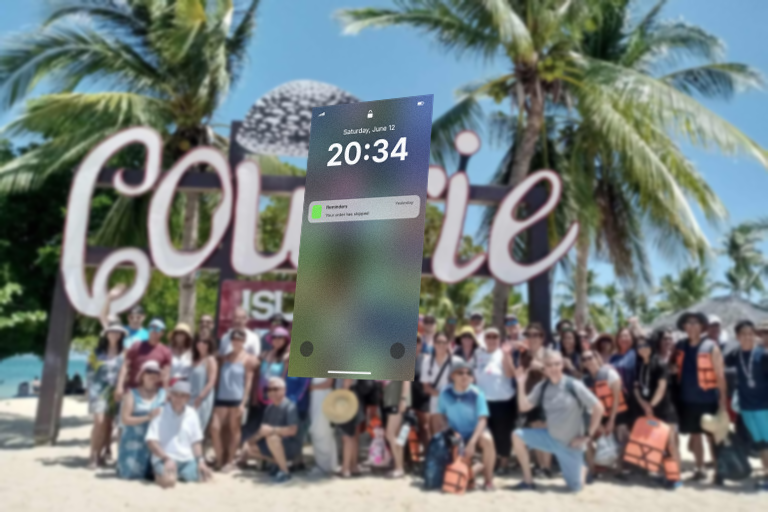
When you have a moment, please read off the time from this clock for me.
20:34
